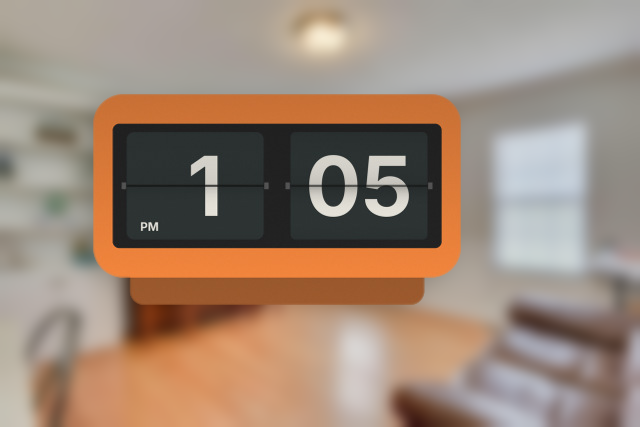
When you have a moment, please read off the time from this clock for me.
1:05
